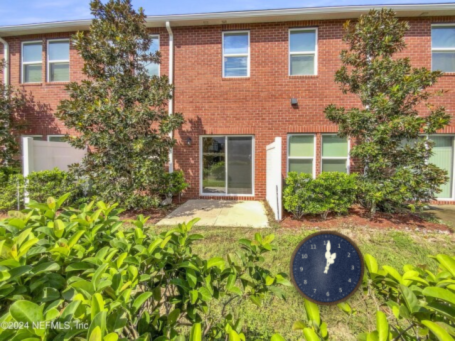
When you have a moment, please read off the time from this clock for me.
1:01
